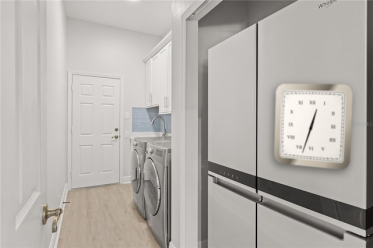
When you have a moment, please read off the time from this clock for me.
12:33
